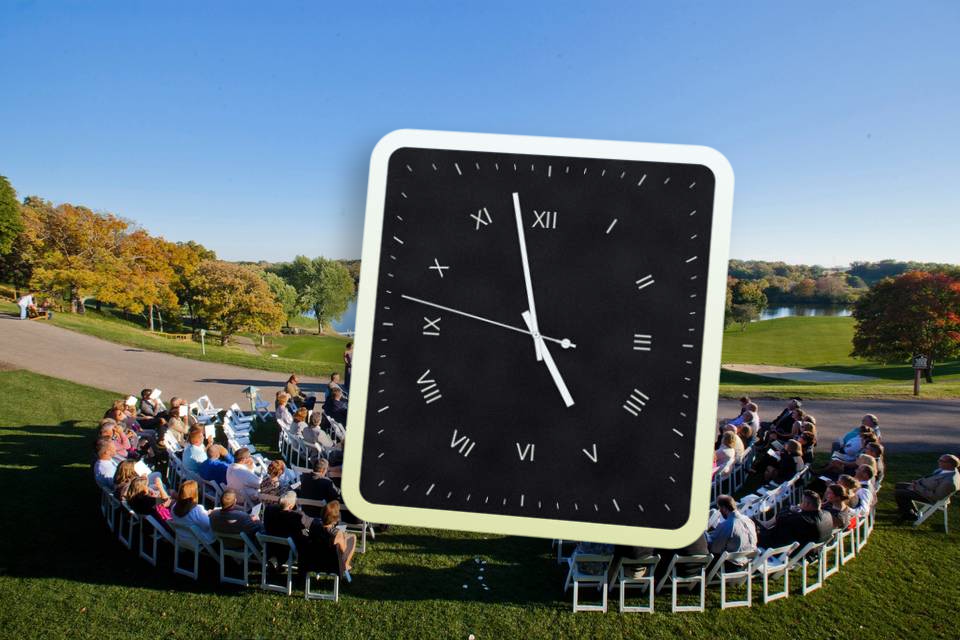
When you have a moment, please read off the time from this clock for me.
4:57:47
